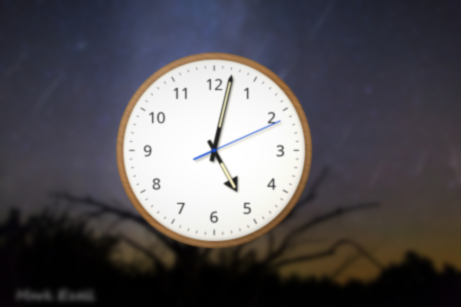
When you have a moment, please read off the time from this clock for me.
5:02:11
